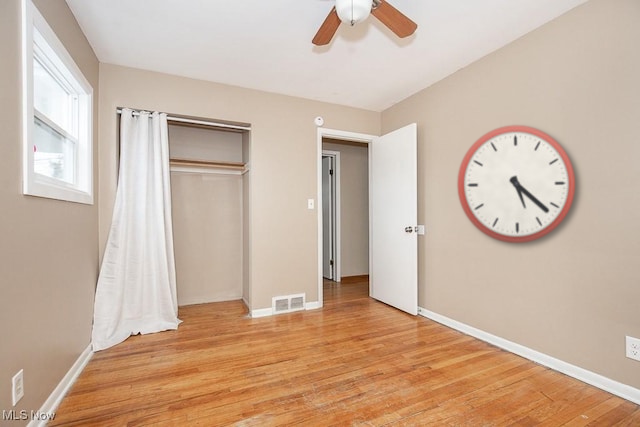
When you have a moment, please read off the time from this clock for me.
5:22
